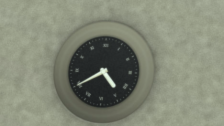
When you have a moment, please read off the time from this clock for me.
4:40
